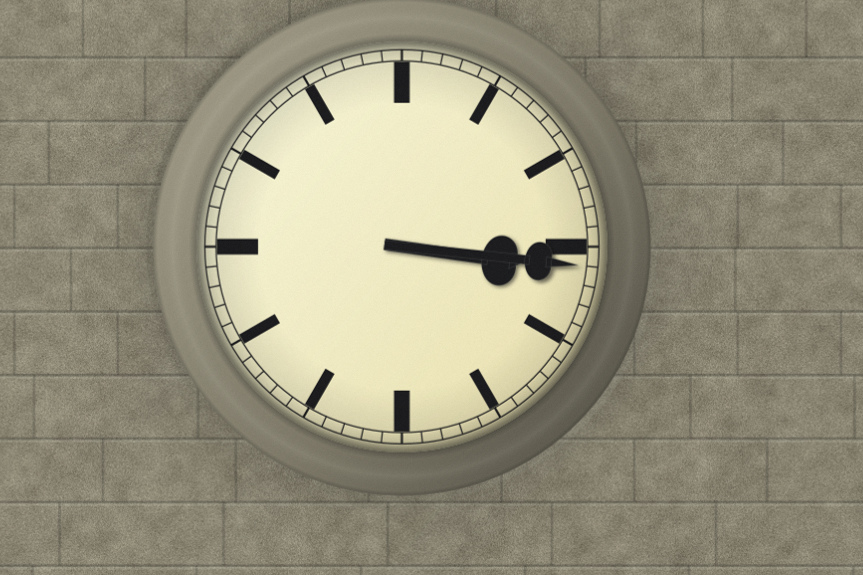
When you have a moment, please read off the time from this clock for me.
3:16
